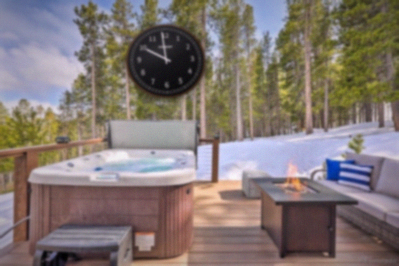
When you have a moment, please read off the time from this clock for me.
9:59
